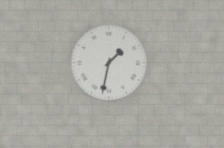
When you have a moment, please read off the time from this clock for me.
1:32
